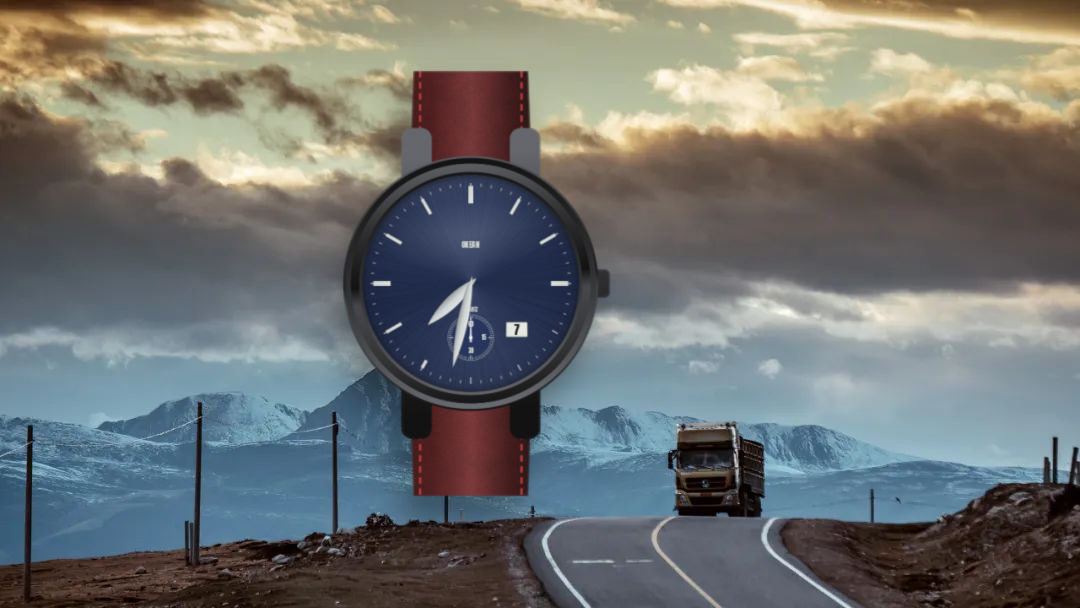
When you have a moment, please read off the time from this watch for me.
7:32
